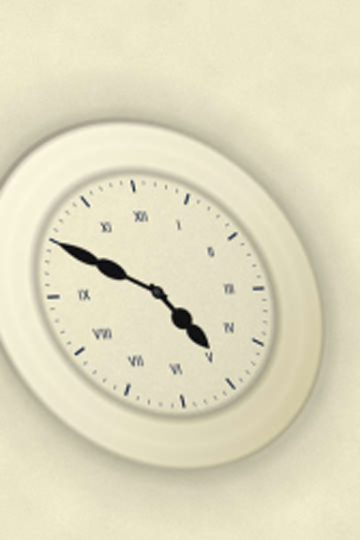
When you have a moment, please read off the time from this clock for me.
4:50
